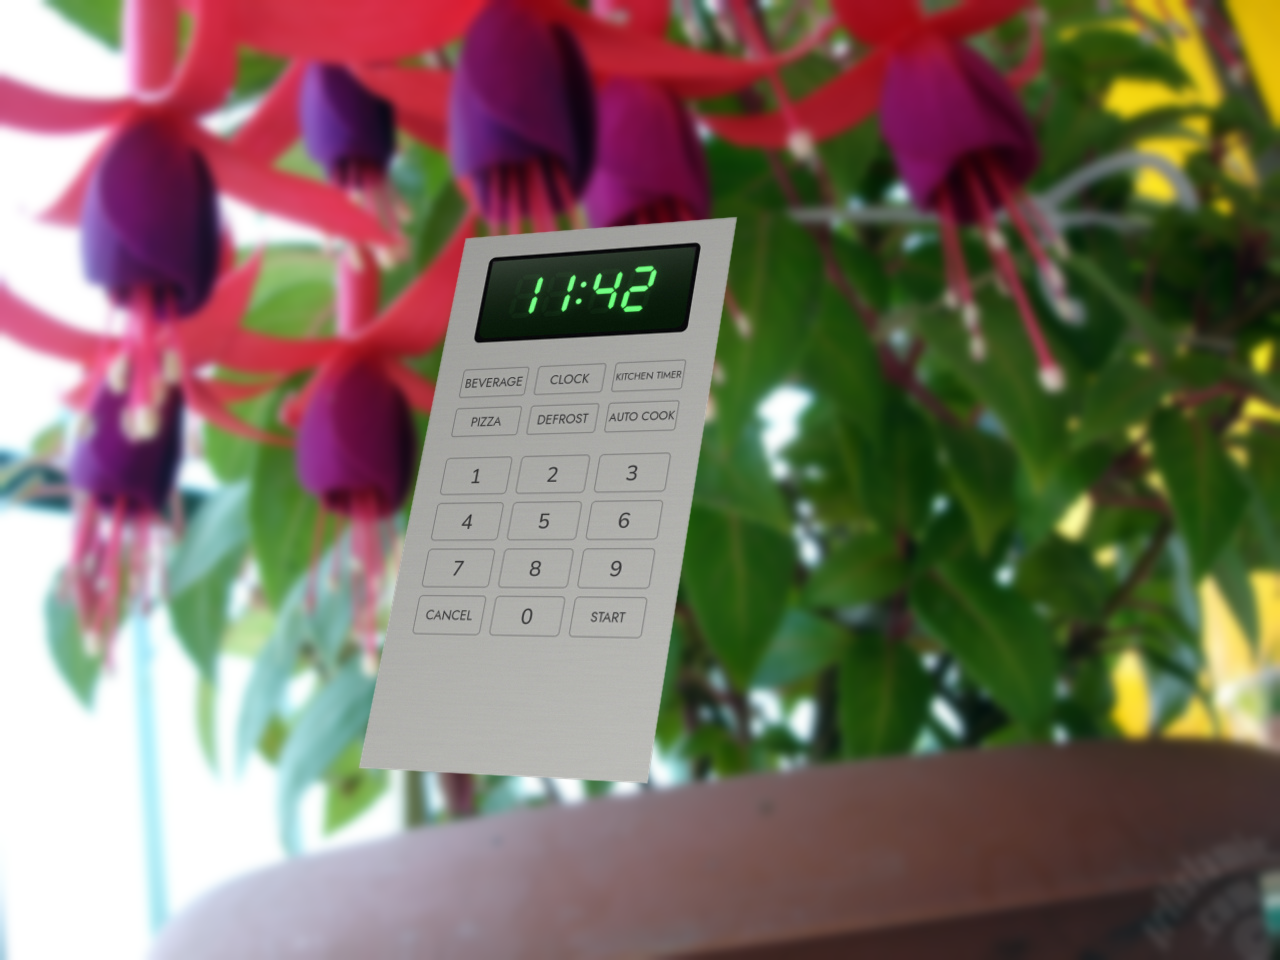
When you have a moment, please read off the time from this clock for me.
11:42
